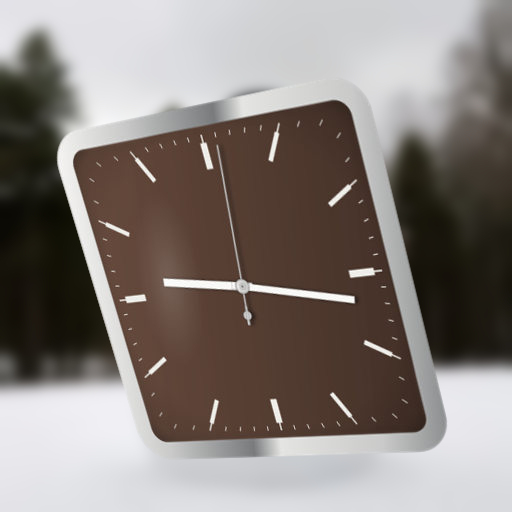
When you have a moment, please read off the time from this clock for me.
9:17:01
